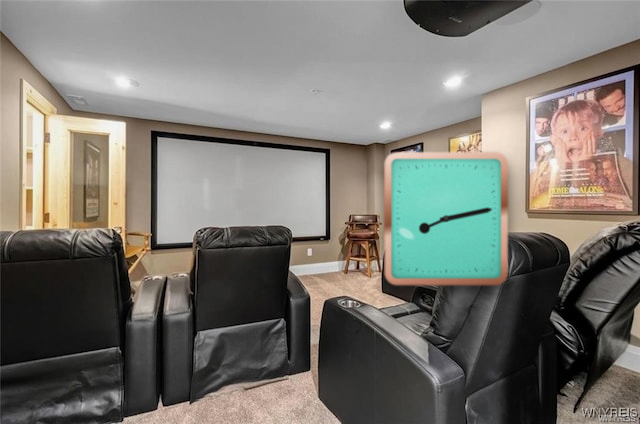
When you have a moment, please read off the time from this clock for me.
8:13
